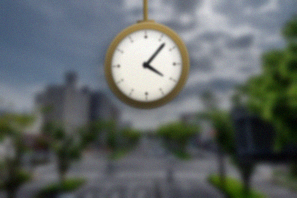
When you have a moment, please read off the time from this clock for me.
4:07
